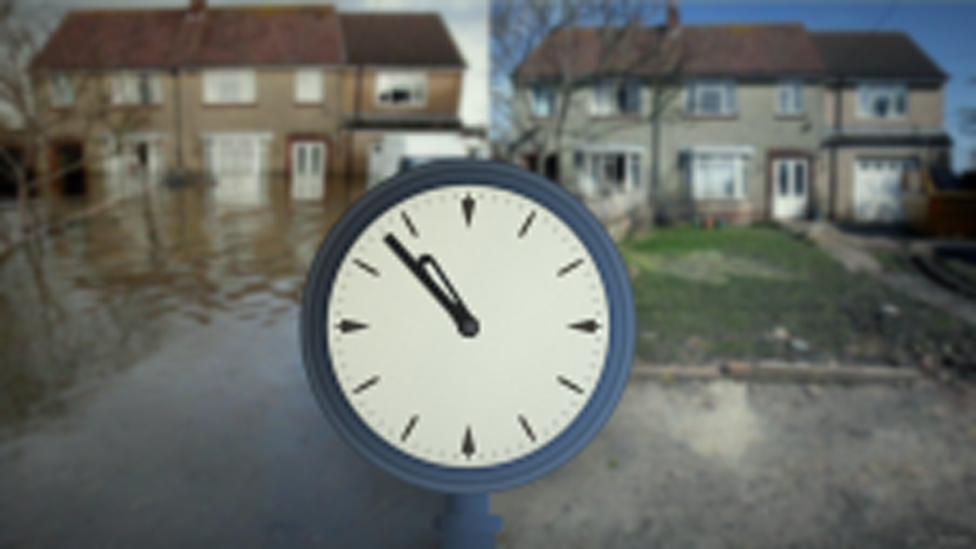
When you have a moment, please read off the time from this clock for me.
10:53
